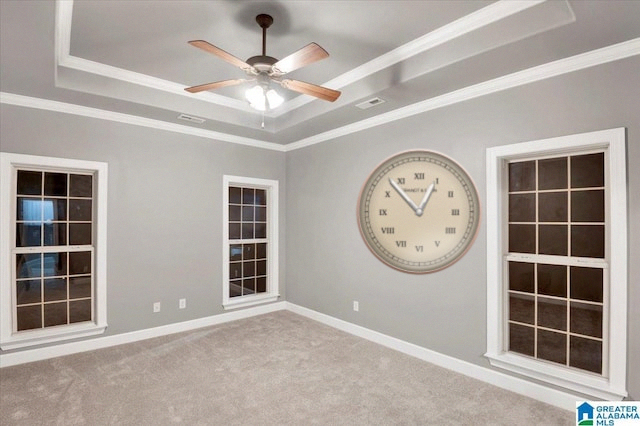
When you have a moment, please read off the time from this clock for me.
12:53
